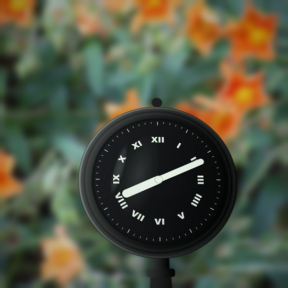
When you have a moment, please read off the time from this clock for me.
8:11
